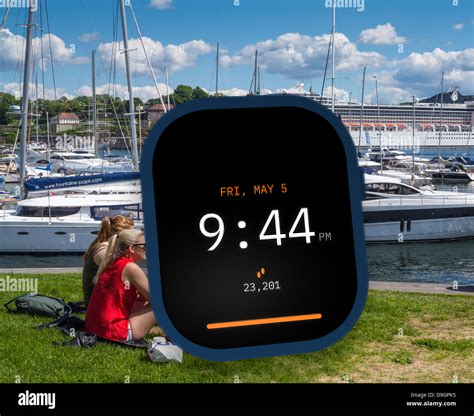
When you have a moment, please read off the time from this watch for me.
9:44
